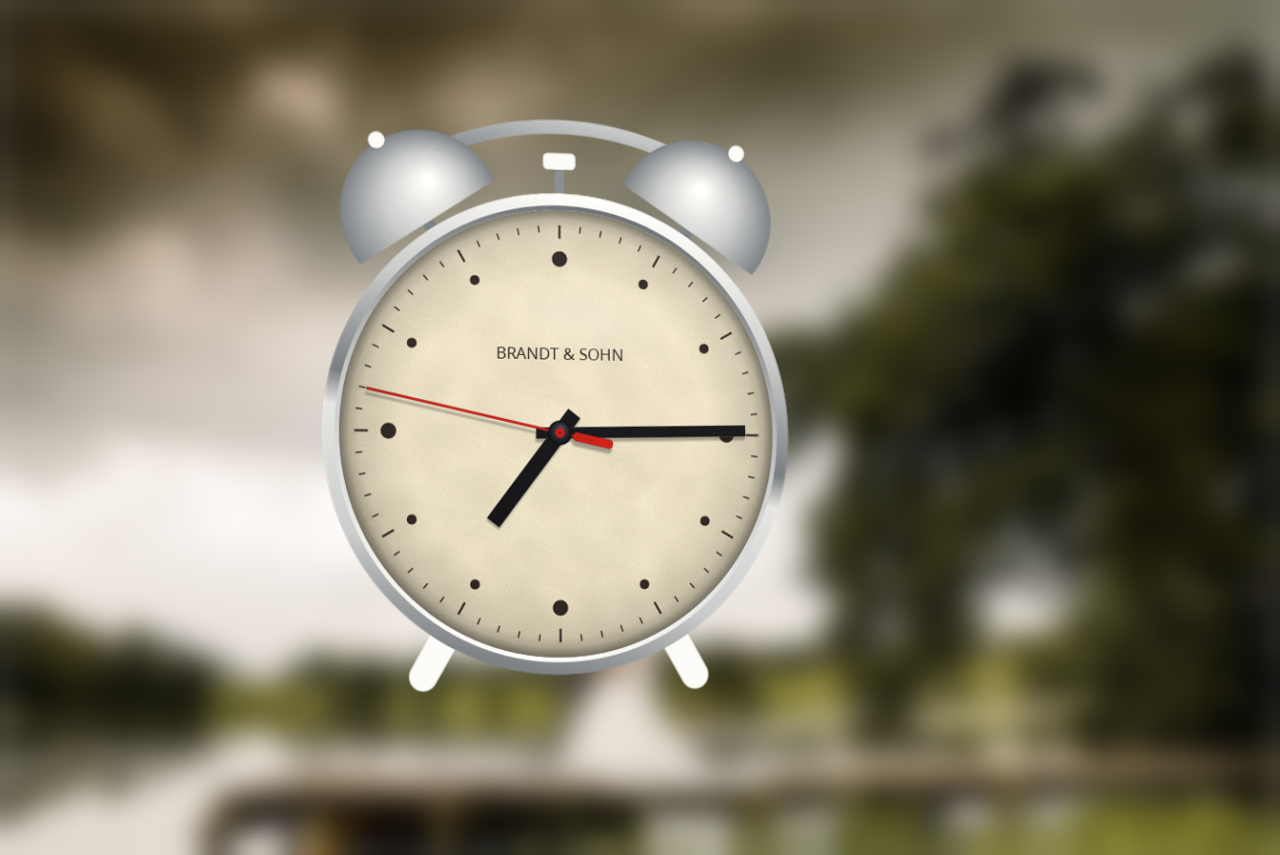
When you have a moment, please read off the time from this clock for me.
7:14:47
